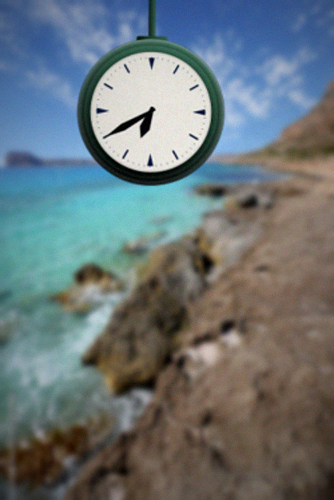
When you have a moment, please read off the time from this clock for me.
6:40
